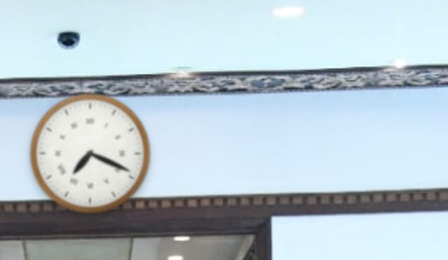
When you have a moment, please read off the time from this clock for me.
7:19
